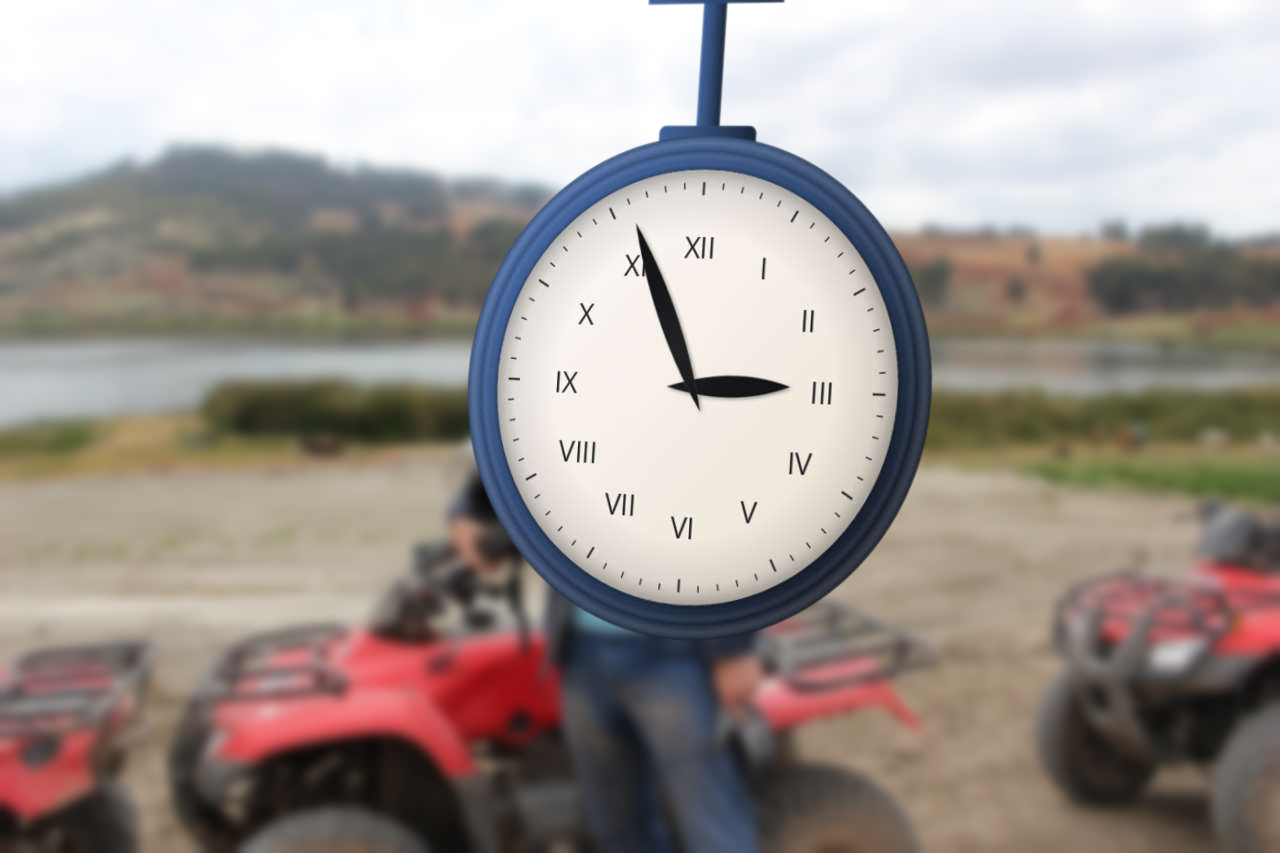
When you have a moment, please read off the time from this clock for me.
2:56
